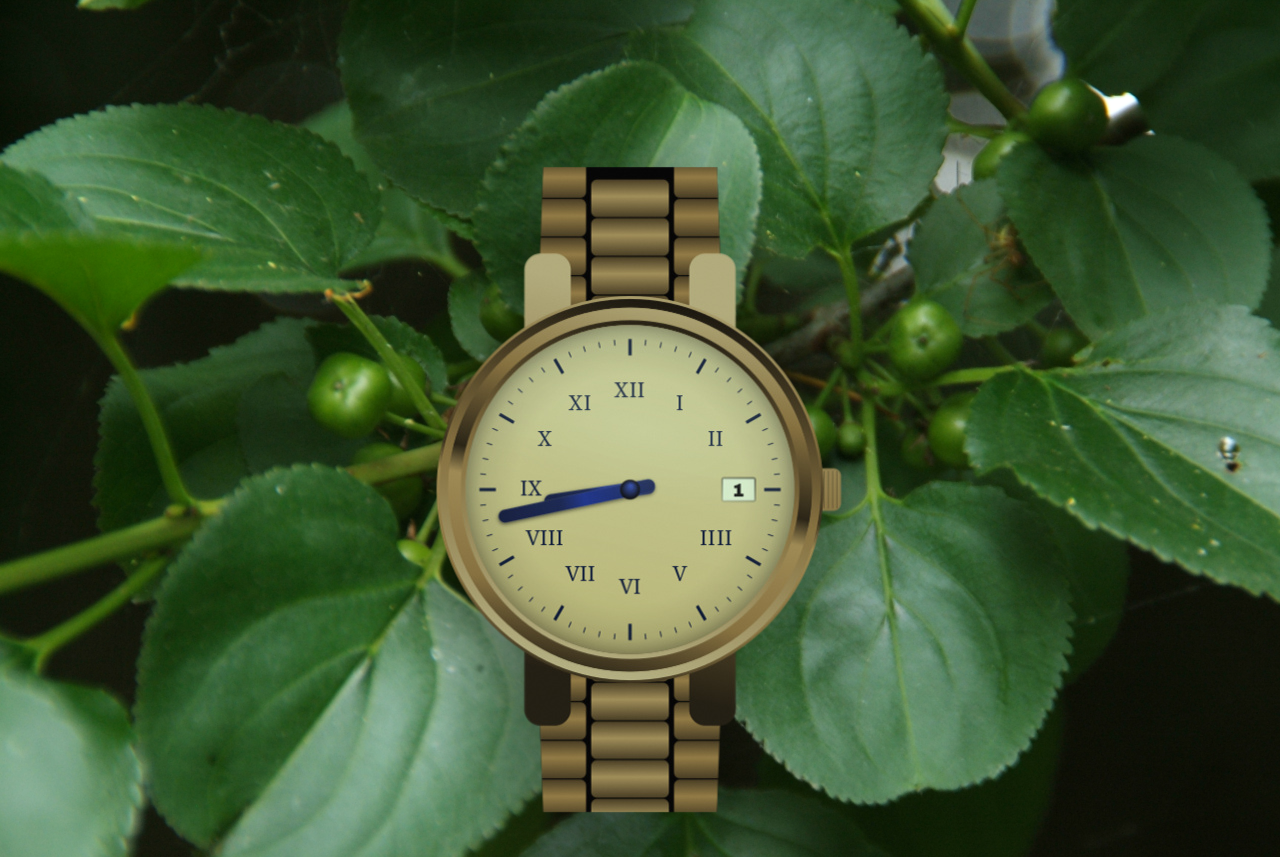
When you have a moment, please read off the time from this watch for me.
8:43
